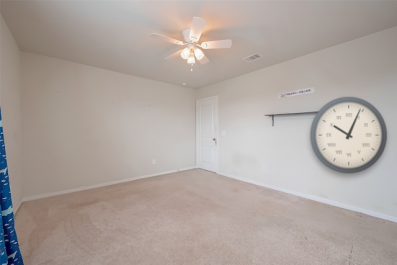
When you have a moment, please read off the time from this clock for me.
10:04
